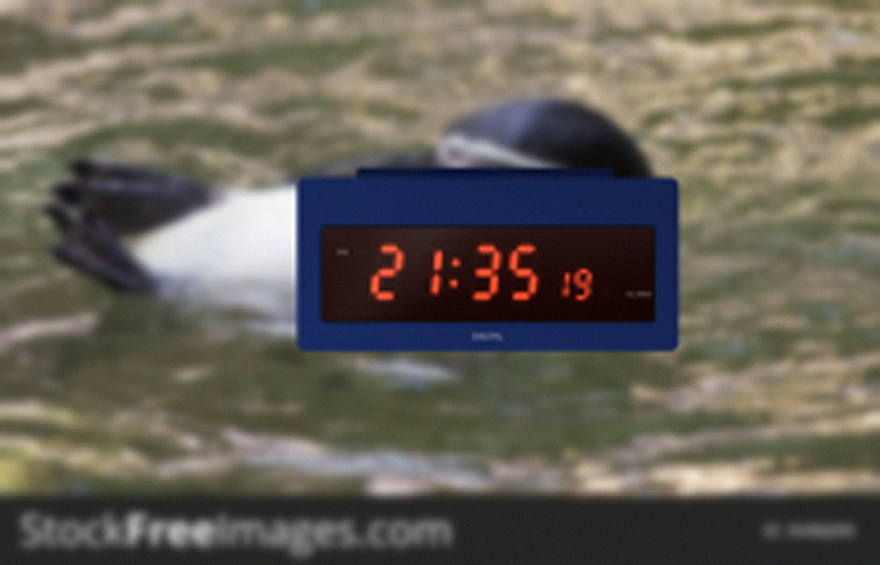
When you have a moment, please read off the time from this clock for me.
21:35:19
